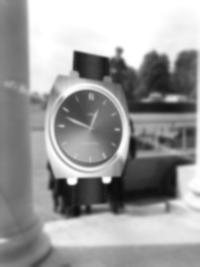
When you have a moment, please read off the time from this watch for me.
12:48
